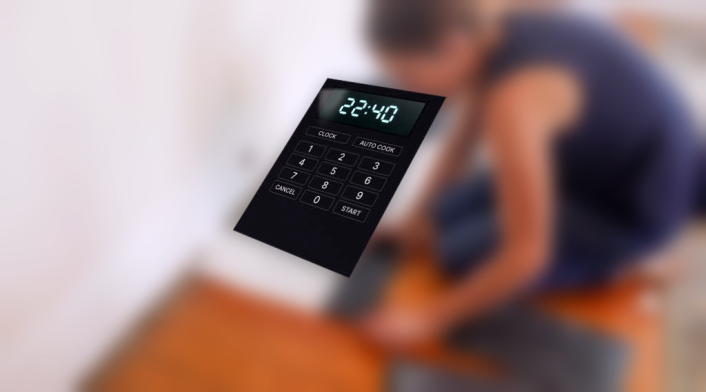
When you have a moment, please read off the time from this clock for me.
22:40
